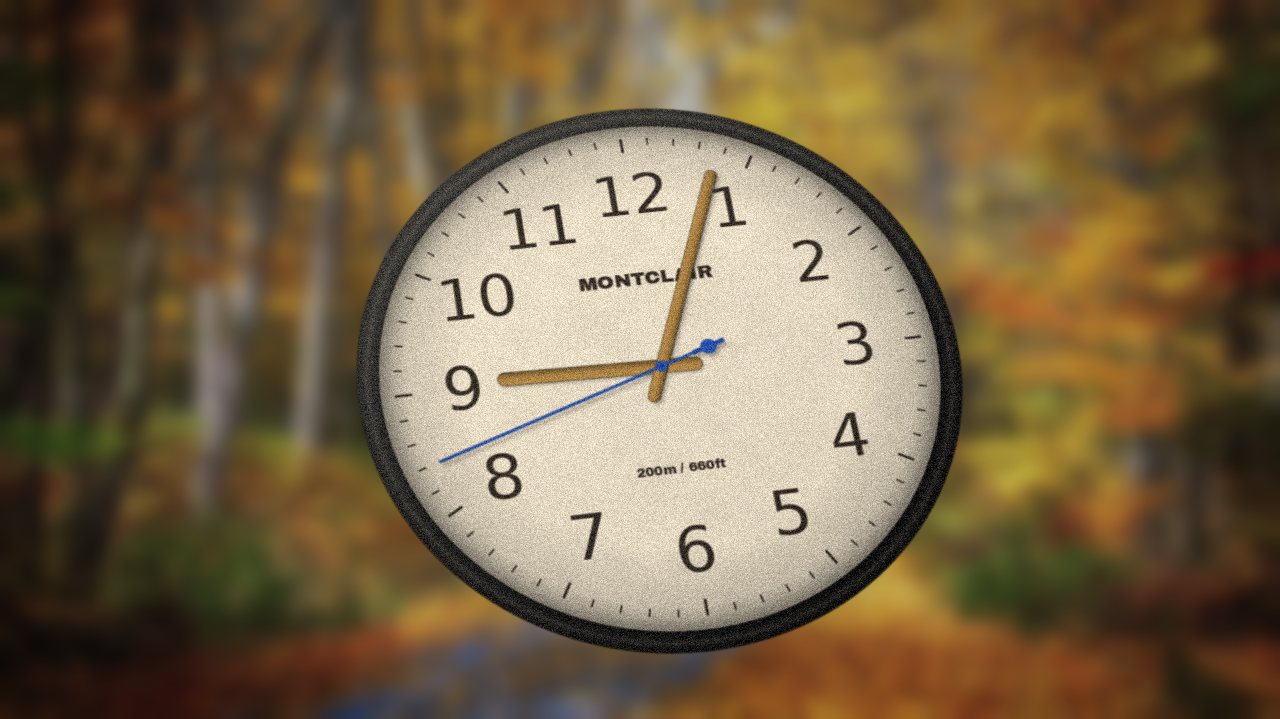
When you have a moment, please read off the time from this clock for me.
9:03:42
